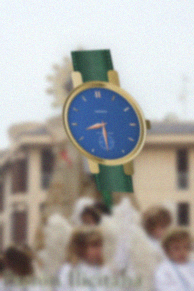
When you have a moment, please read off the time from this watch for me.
8:30
